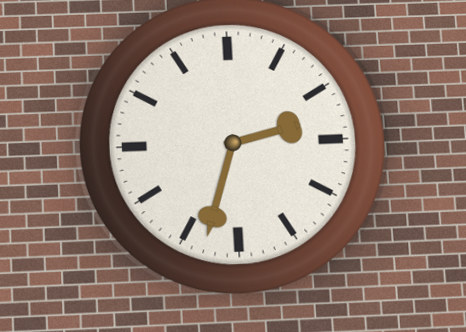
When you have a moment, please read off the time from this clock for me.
2:33
